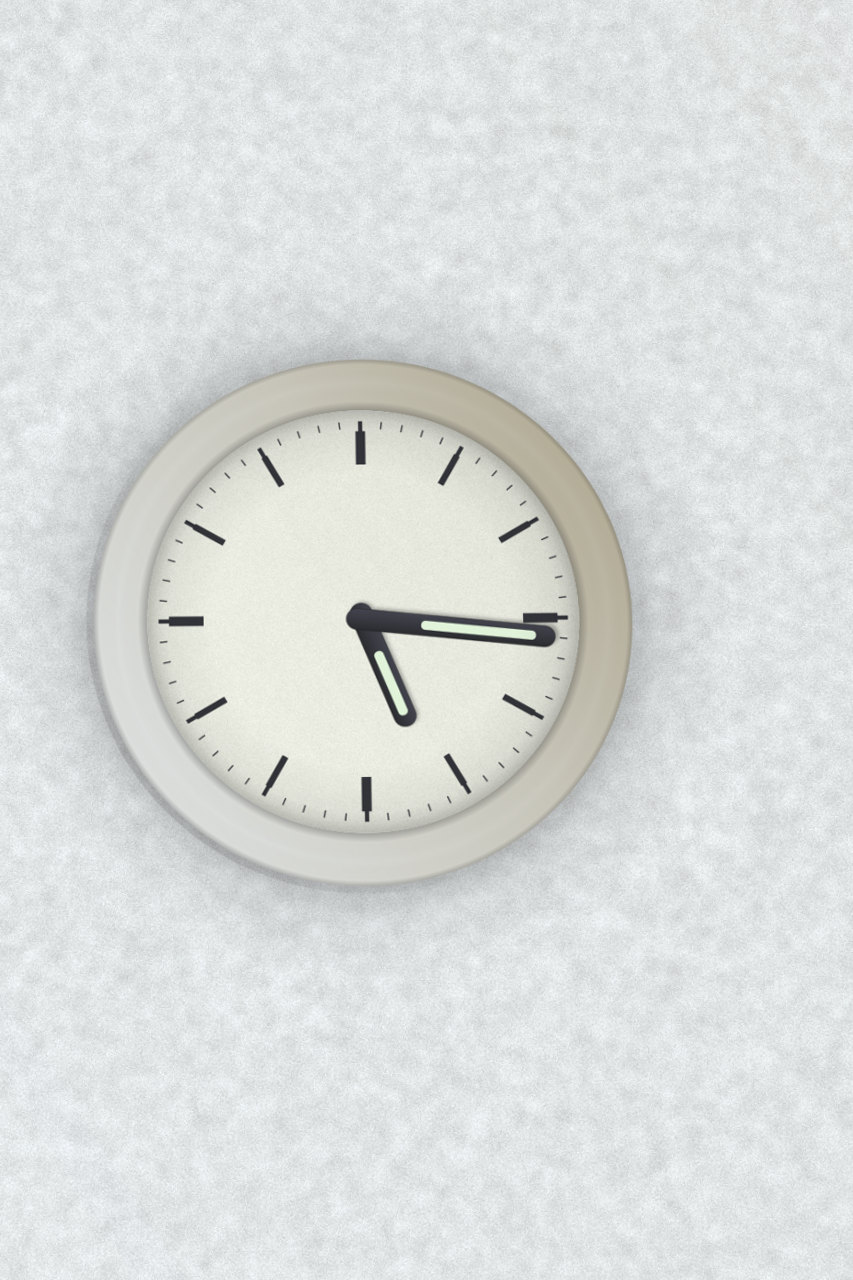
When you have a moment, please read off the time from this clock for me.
5:16
